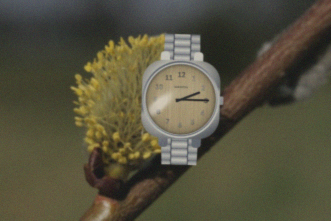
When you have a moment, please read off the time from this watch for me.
2:15
